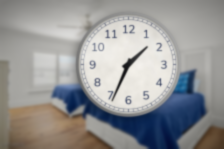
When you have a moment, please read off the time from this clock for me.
1:34
